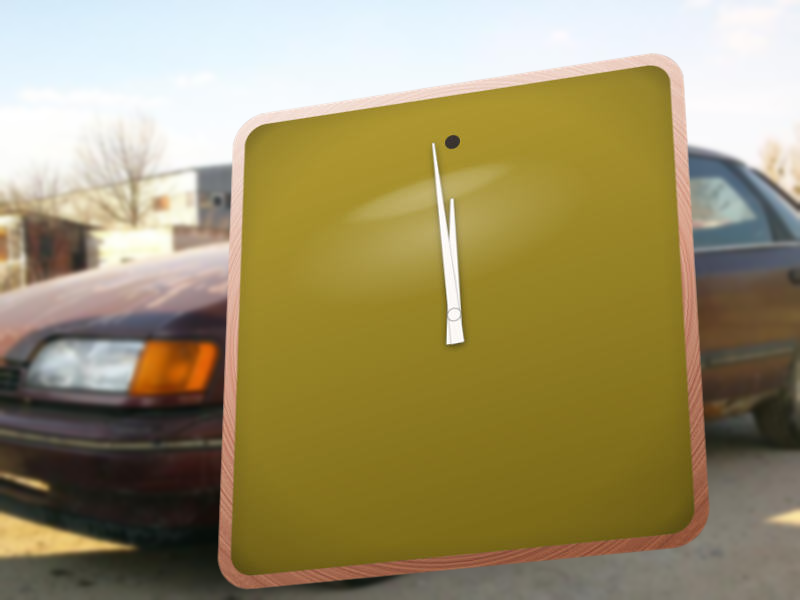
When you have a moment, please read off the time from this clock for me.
11:59
